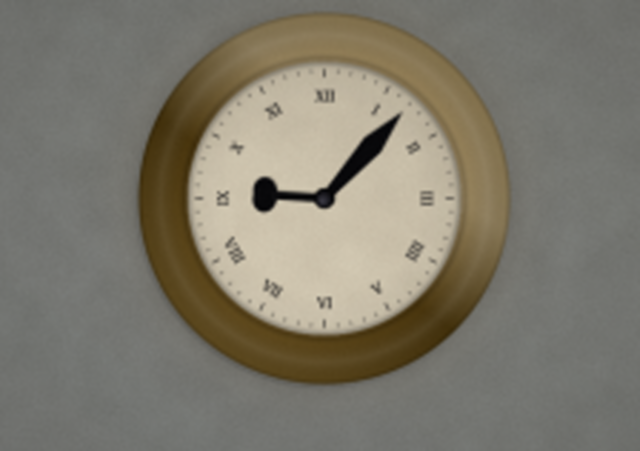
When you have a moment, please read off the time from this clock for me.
9:07
